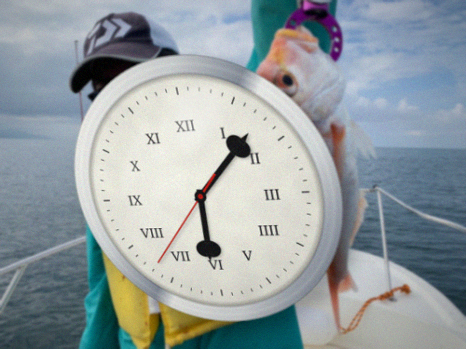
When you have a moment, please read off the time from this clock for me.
6:07:37
